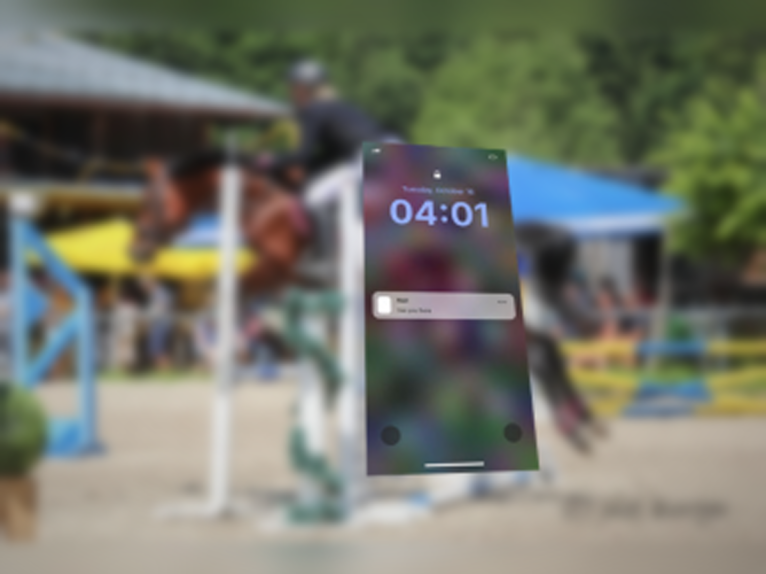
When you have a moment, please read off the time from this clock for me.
4:01
